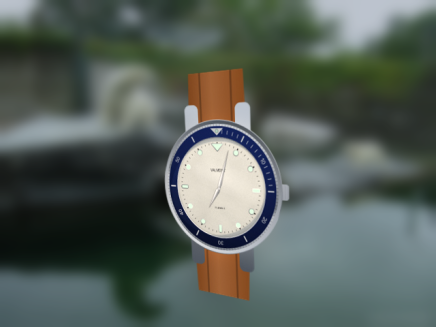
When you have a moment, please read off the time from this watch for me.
7:03
